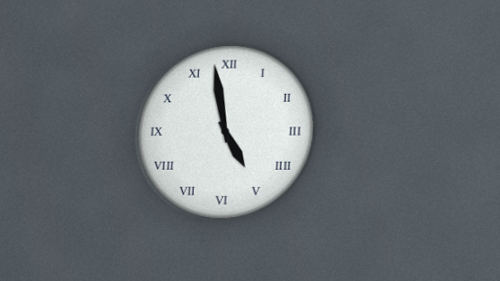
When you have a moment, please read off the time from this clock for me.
4:58
